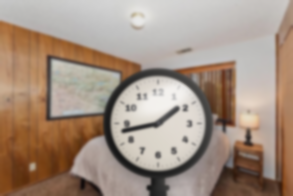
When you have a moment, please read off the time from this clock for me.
1:43
